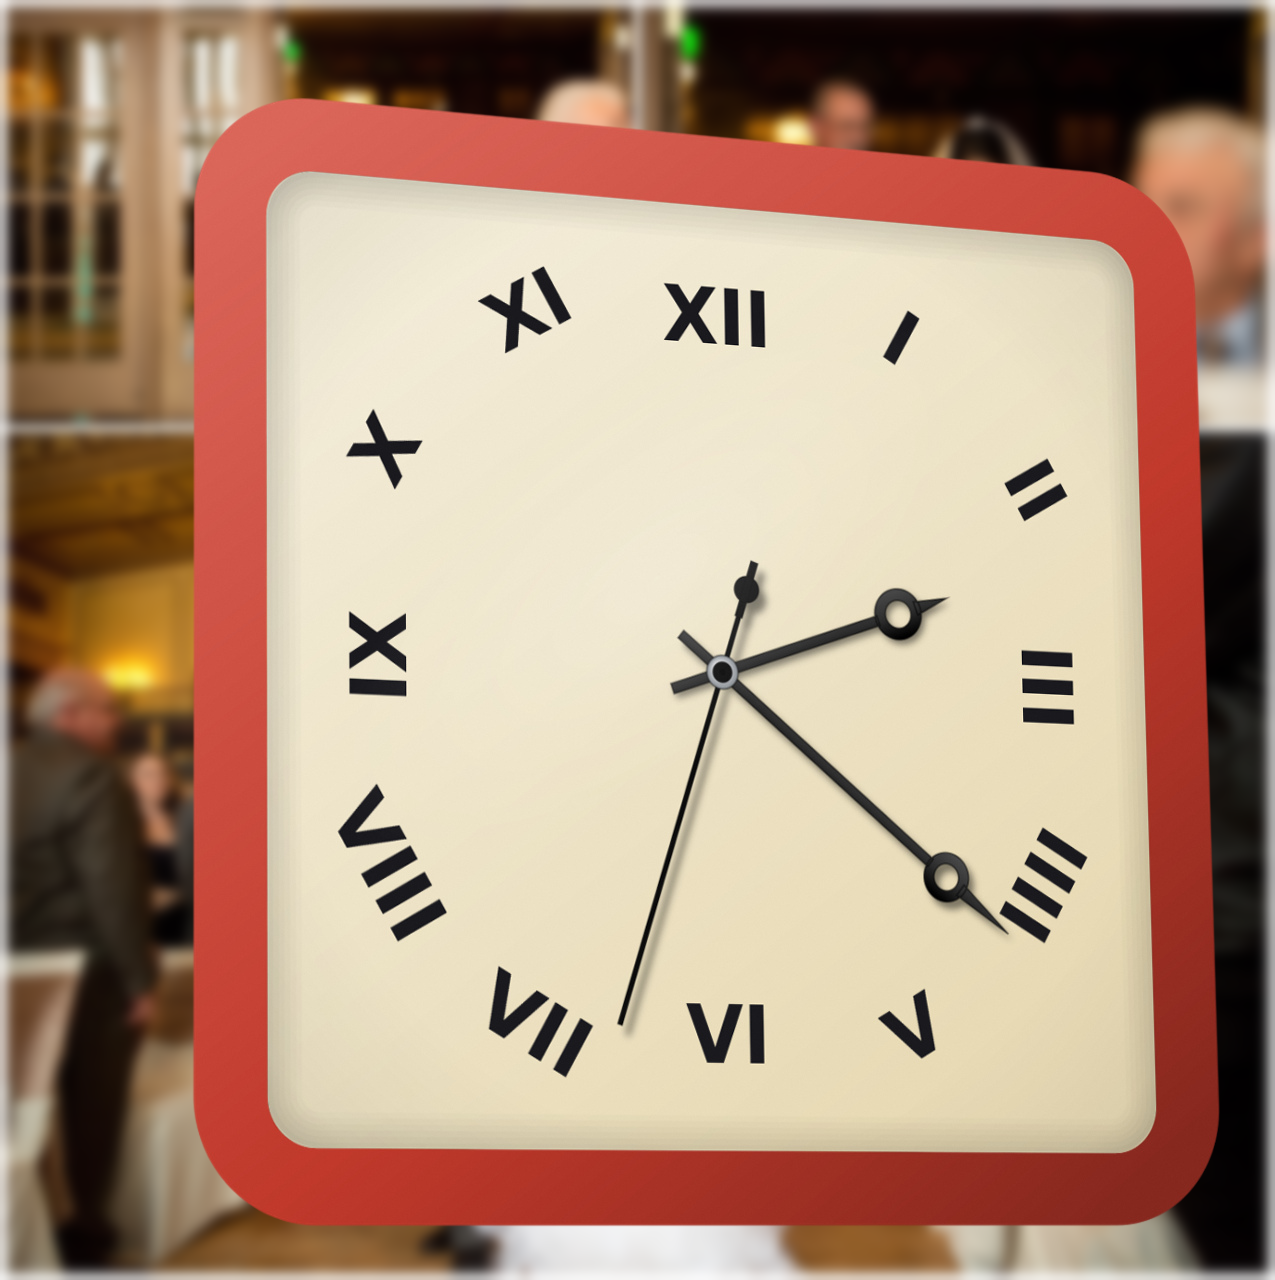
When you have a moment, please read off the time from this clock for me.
2:21:33
